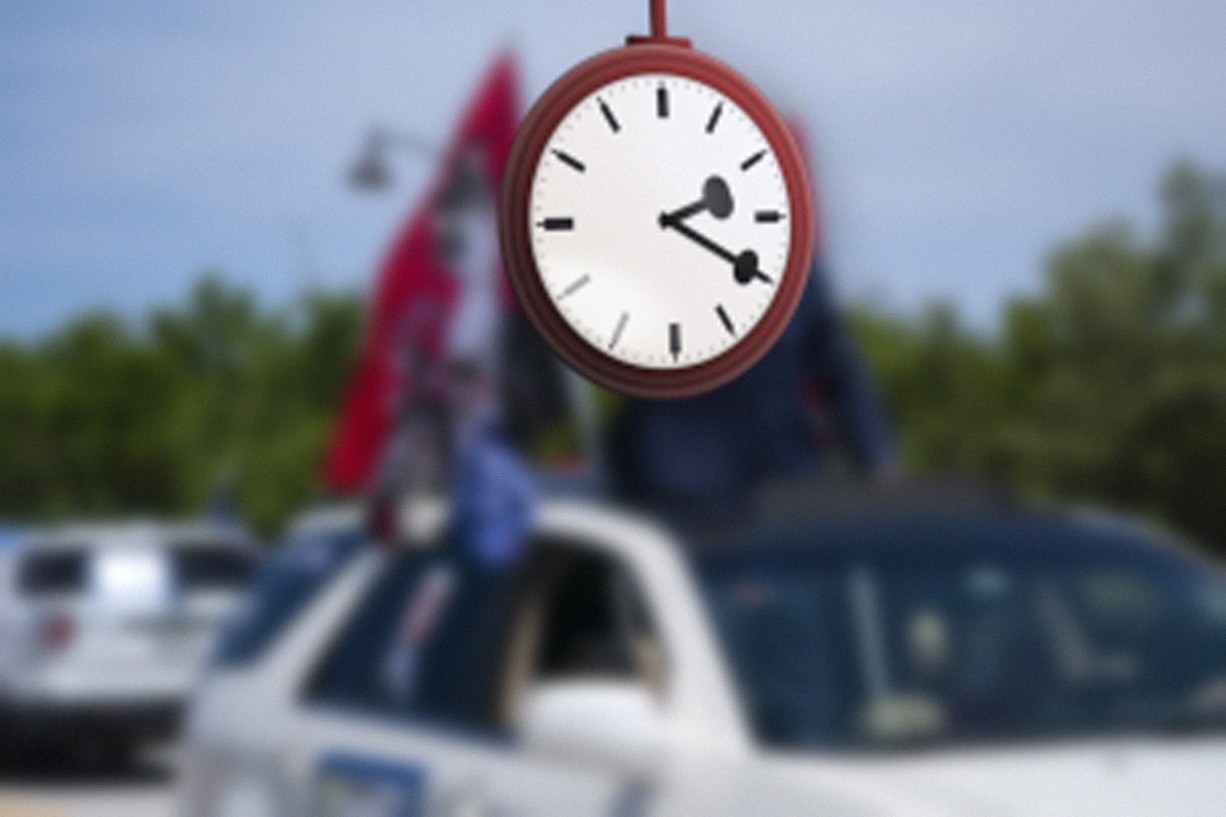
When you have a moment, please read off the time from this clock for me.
2:20
